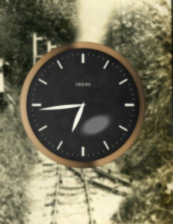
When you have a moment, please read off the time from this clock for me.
6:44
